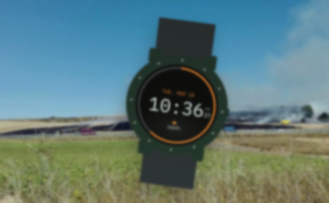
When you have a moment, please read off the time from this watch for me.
10:36
